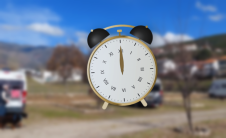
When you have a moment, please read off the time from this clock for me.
12:00
